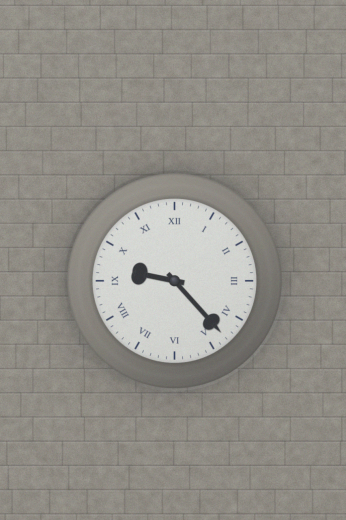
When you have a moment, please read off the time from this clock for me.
9:23
